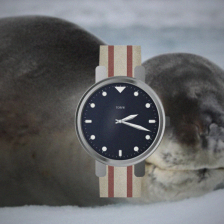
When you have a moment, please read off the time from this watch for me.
2:18
